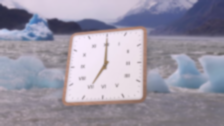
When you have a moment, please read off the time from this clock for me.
7:00
